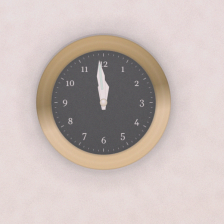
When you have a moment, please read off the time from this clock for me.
11:59
